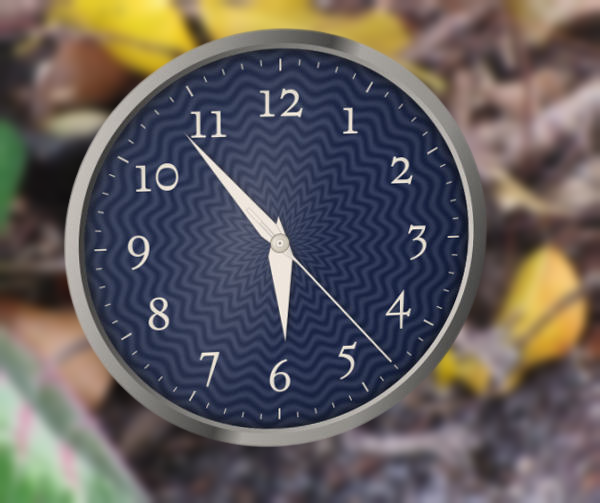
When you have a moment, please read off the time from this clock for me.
5:53:23
